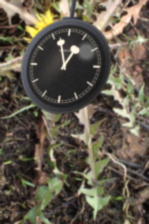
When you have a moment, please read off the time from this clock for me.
12:57
